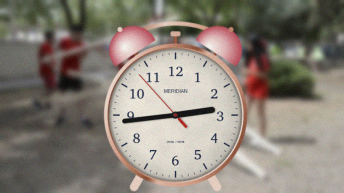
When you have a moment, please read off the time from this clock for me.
2:43:53
